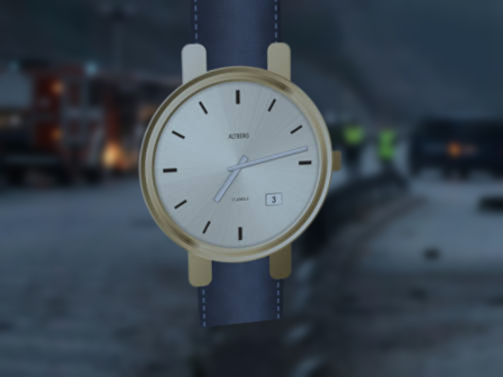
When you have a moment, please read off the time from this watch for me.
7:13
